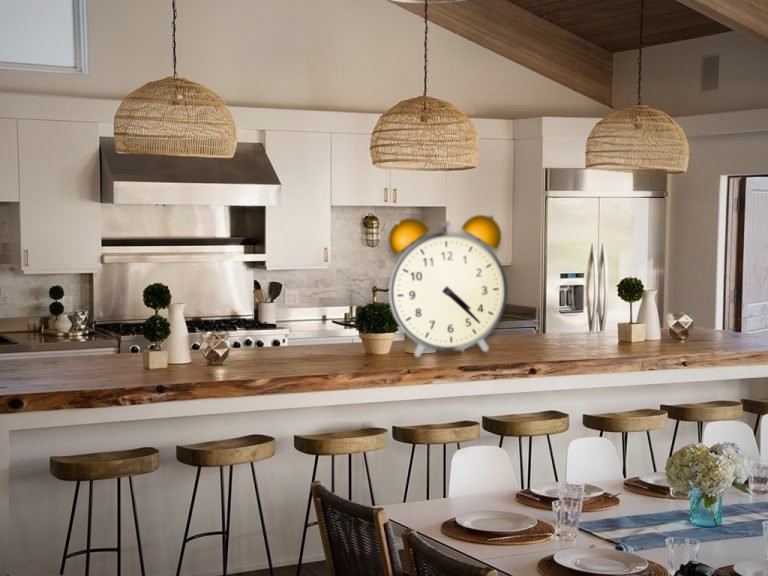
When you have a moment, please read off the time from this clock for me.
4:23
